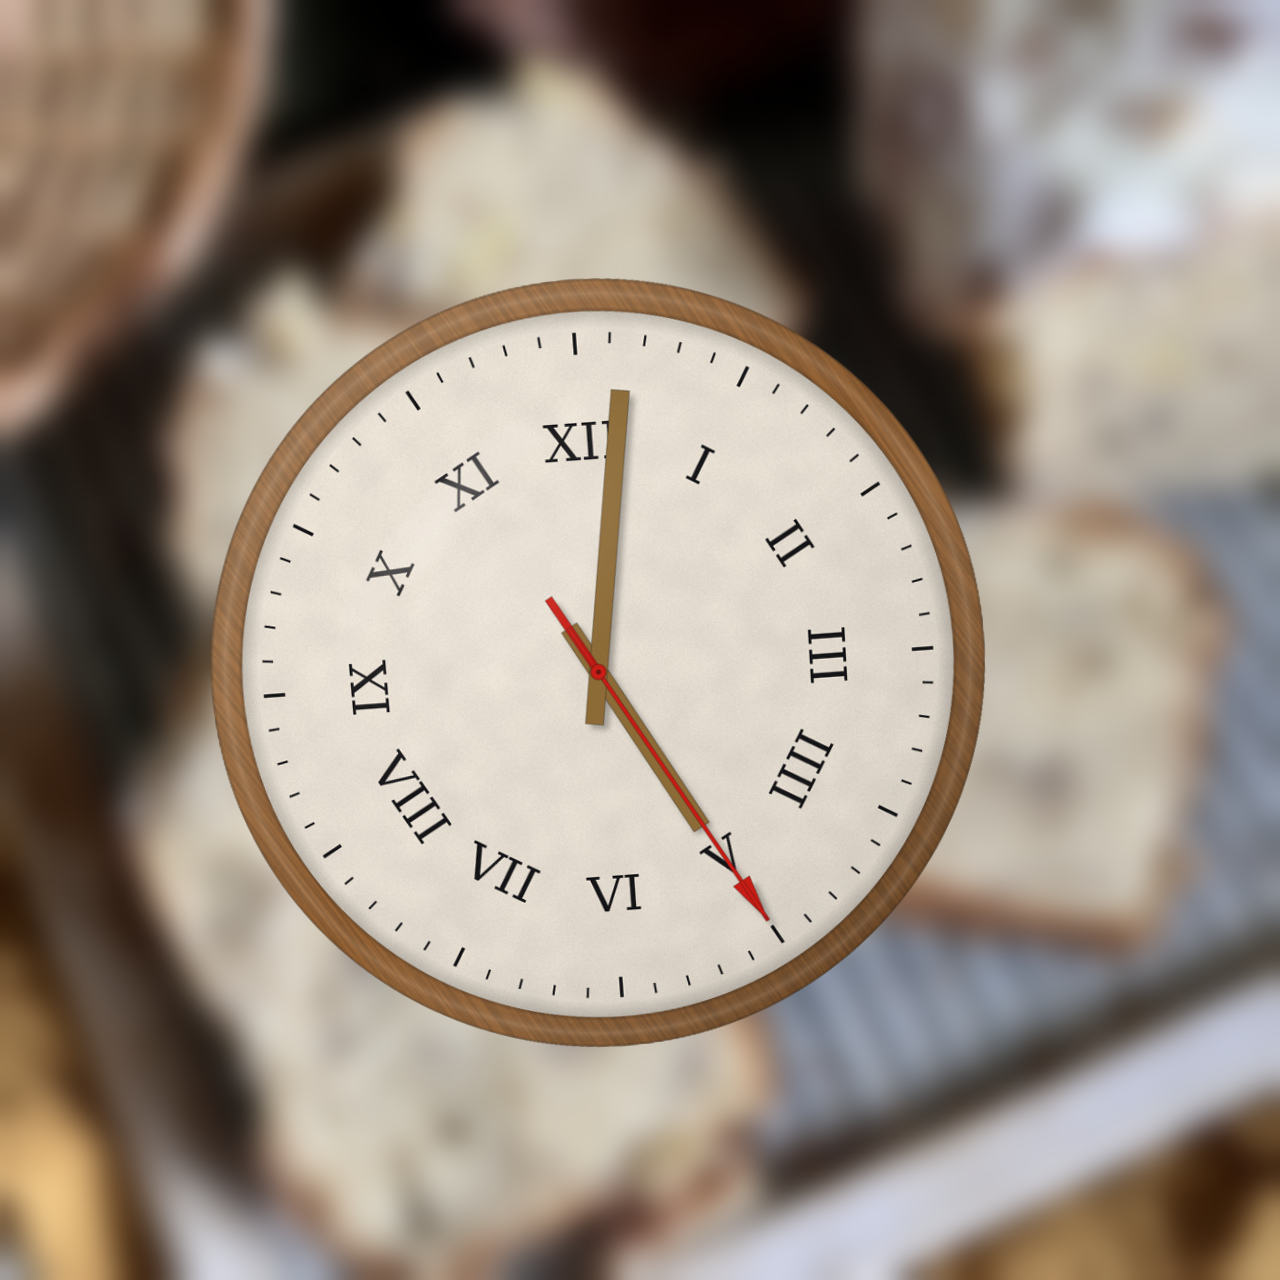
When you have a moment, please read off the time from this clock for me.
5:01:25
